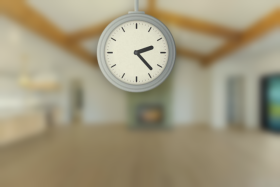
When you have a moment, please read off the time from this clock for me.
2:23
